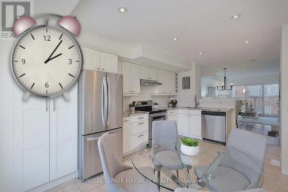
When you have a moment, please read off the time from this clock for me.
2:06
